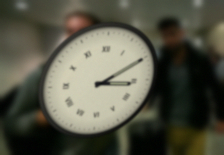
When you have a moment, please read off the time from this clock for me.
3:10
